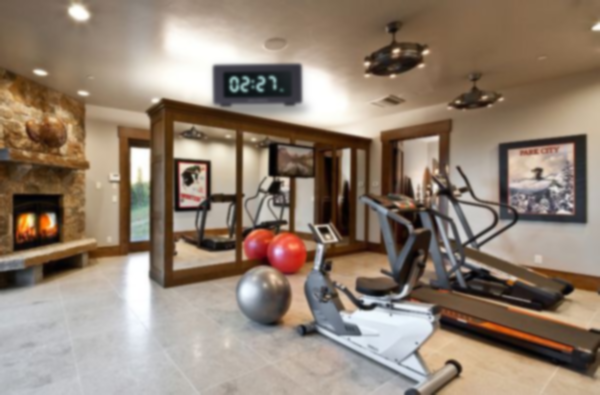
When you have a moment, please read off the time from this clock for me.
2:27
